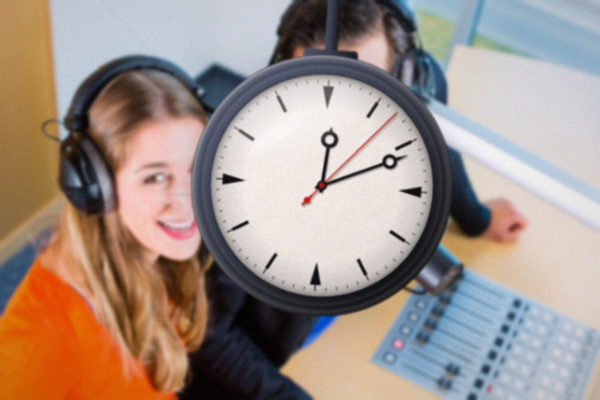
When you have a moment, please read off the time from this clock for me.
12:11:07
